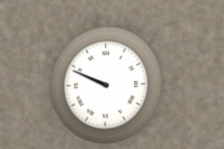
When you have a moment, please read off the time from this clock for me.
9:49
